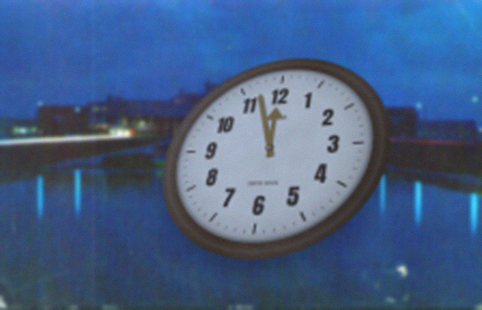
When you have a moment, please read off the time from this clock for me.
11:57
